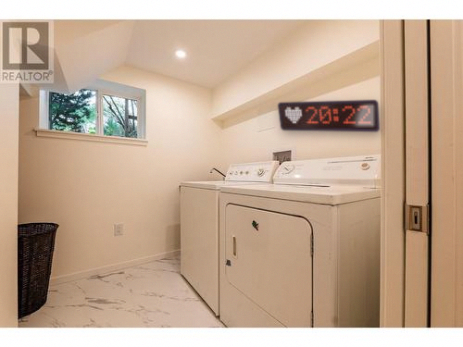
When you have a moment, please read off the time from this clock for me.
20:22
